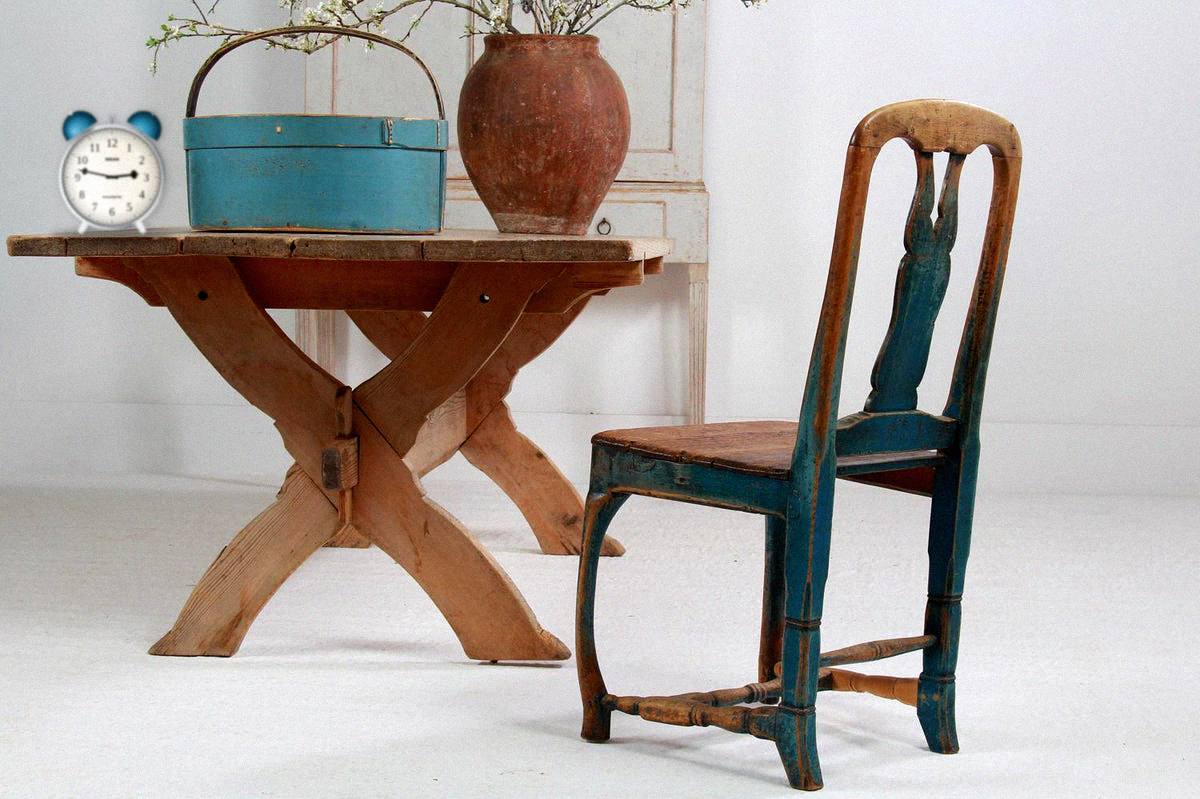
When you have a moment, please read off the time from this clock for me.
2:47
